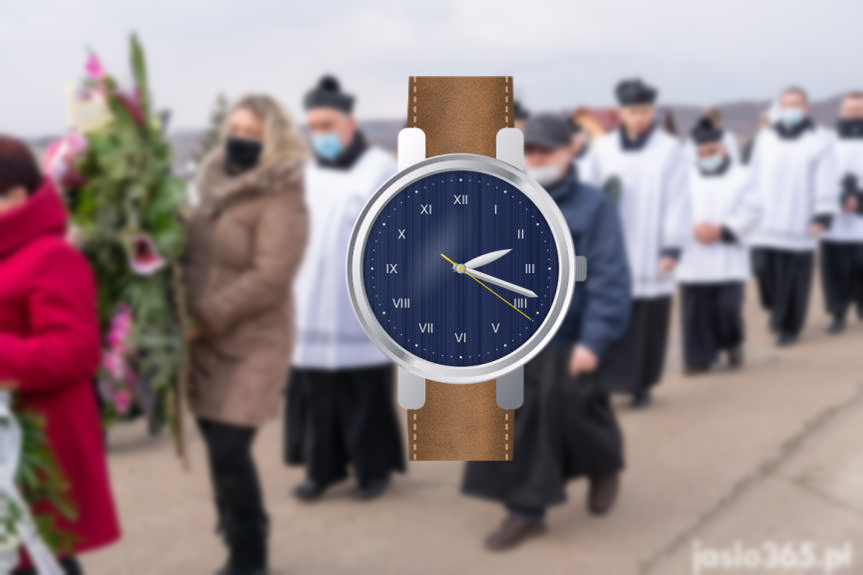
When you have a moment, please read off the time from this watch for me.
2:18:21
